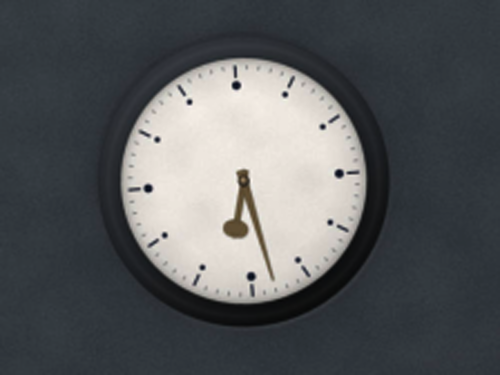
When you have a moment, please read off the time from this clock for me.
6:28
